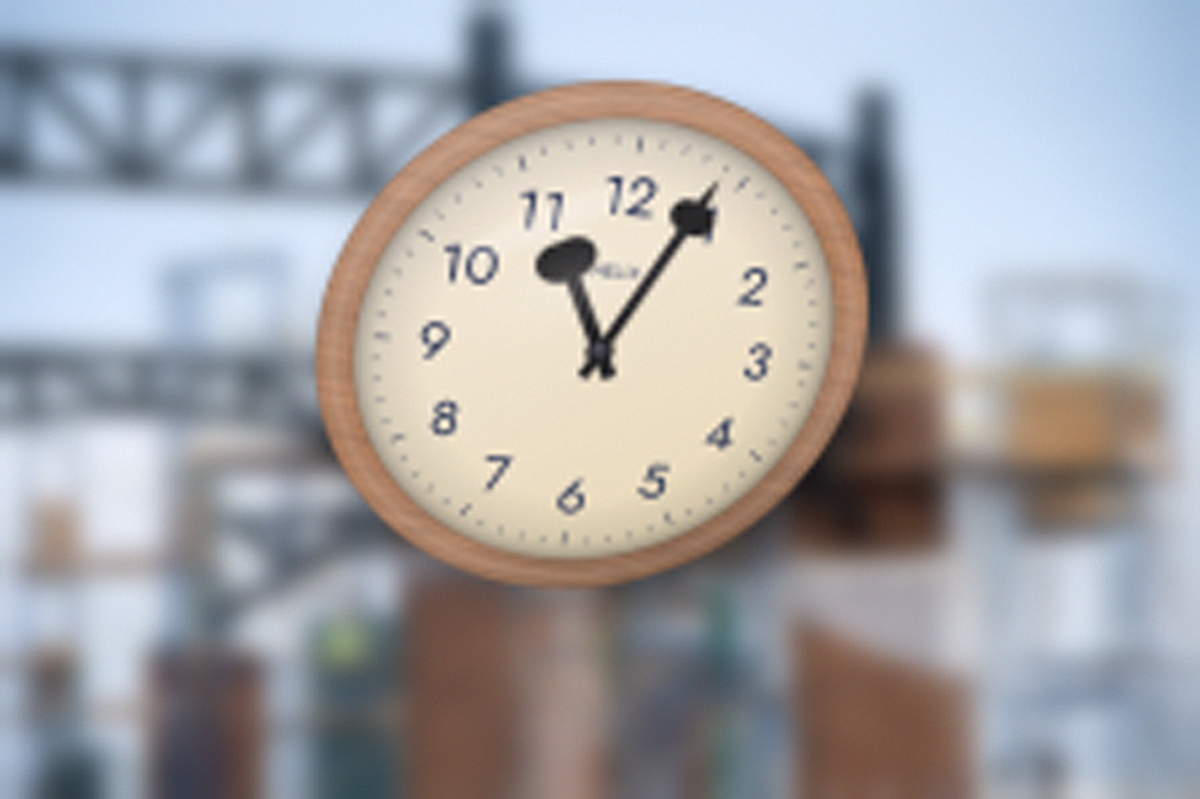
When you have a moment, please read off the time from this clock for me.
11:04
